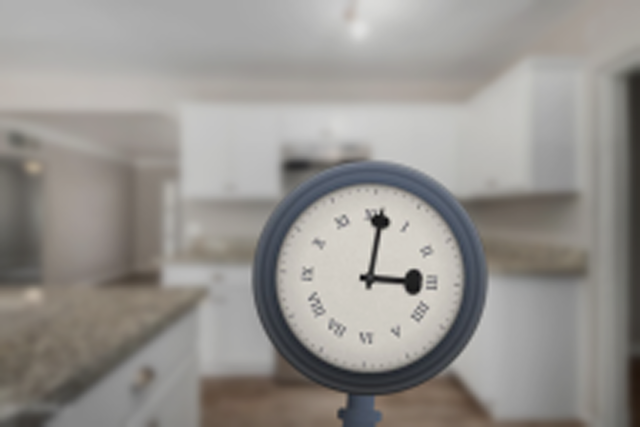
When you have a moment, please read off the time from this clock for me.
3:01
